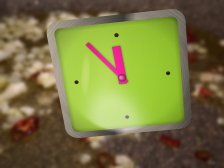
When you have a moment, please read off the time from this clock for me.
11:54
